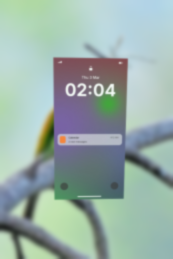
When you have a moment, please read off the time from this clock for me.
2:04
